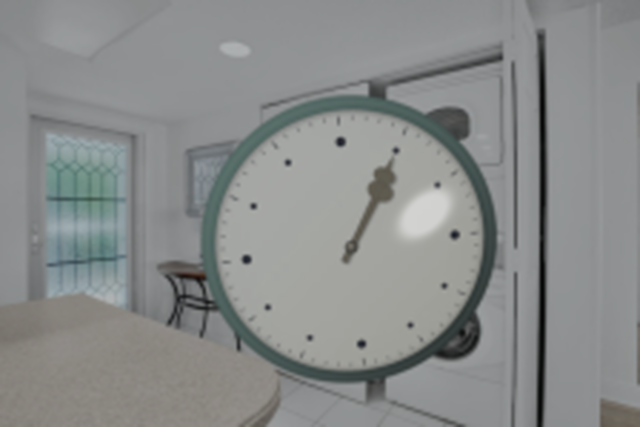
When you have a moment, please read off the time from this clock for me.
1:05
